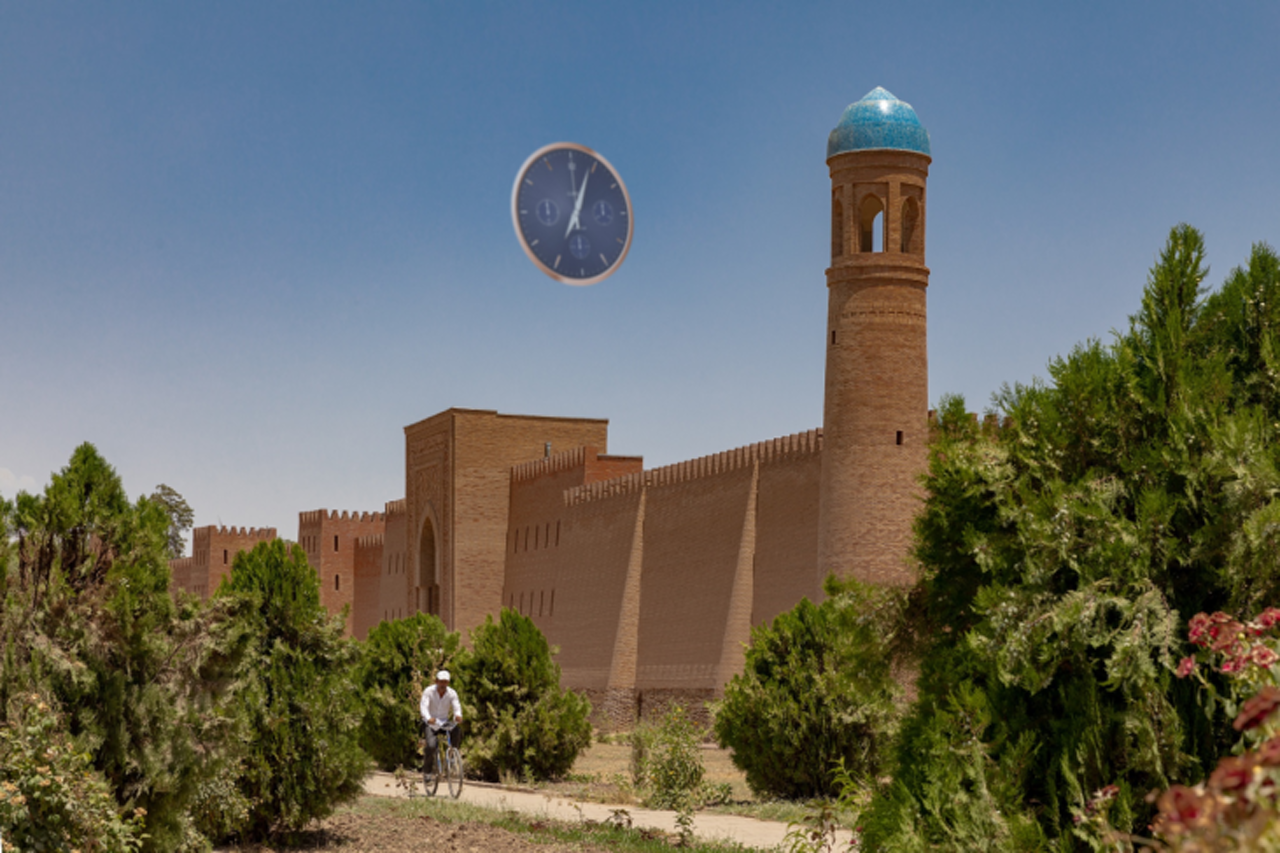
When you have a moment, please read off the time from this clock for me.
7:04
